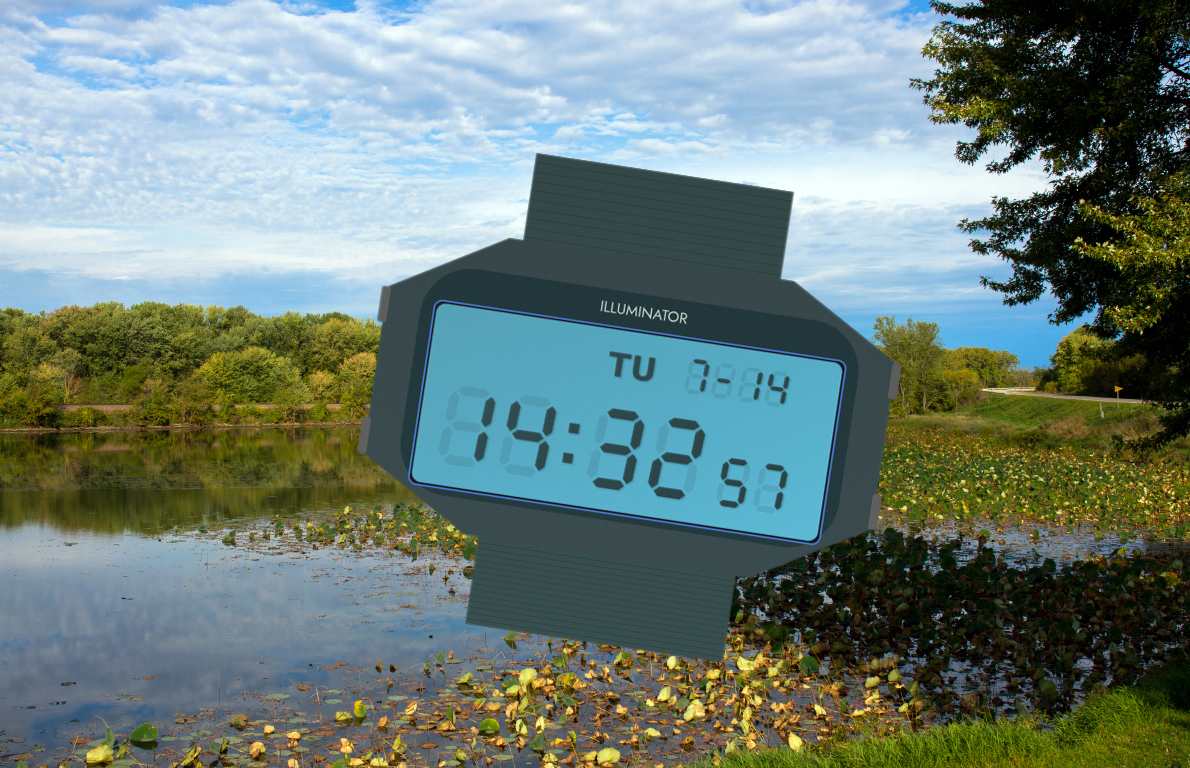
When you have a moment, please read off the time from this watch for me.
14:32:57
